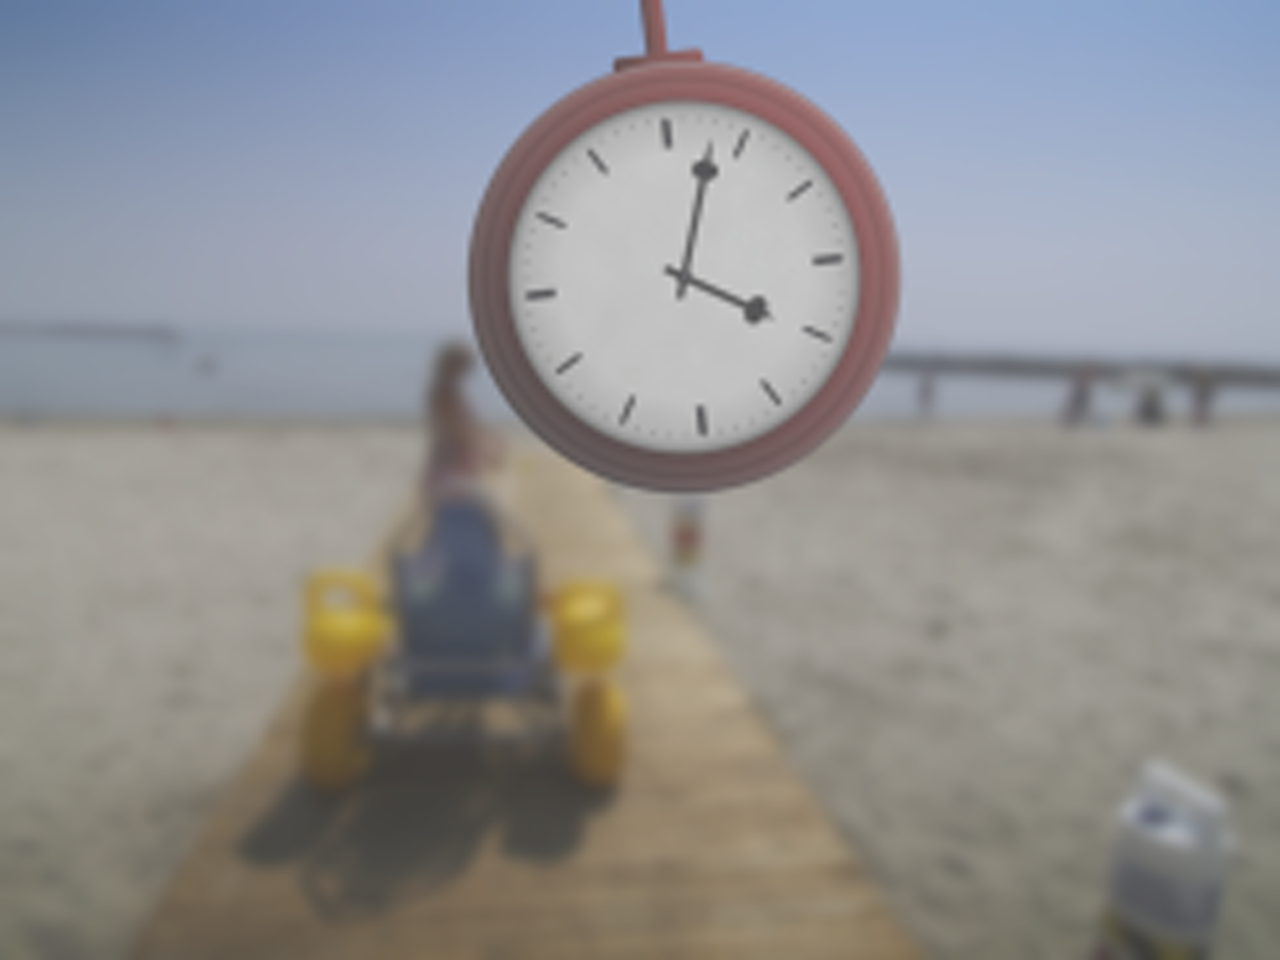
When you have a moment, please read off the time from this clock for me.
4:03
